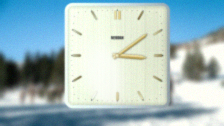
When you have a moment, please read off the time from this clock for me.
3:09
